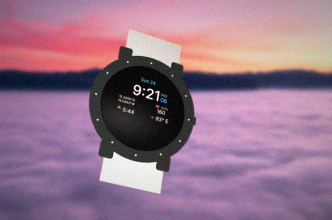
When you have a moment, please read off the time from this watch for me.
9:21
